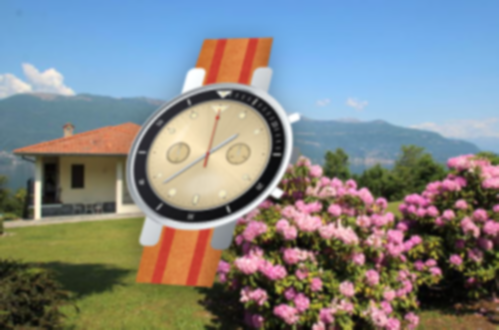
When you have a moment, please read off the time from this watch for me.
1:38
